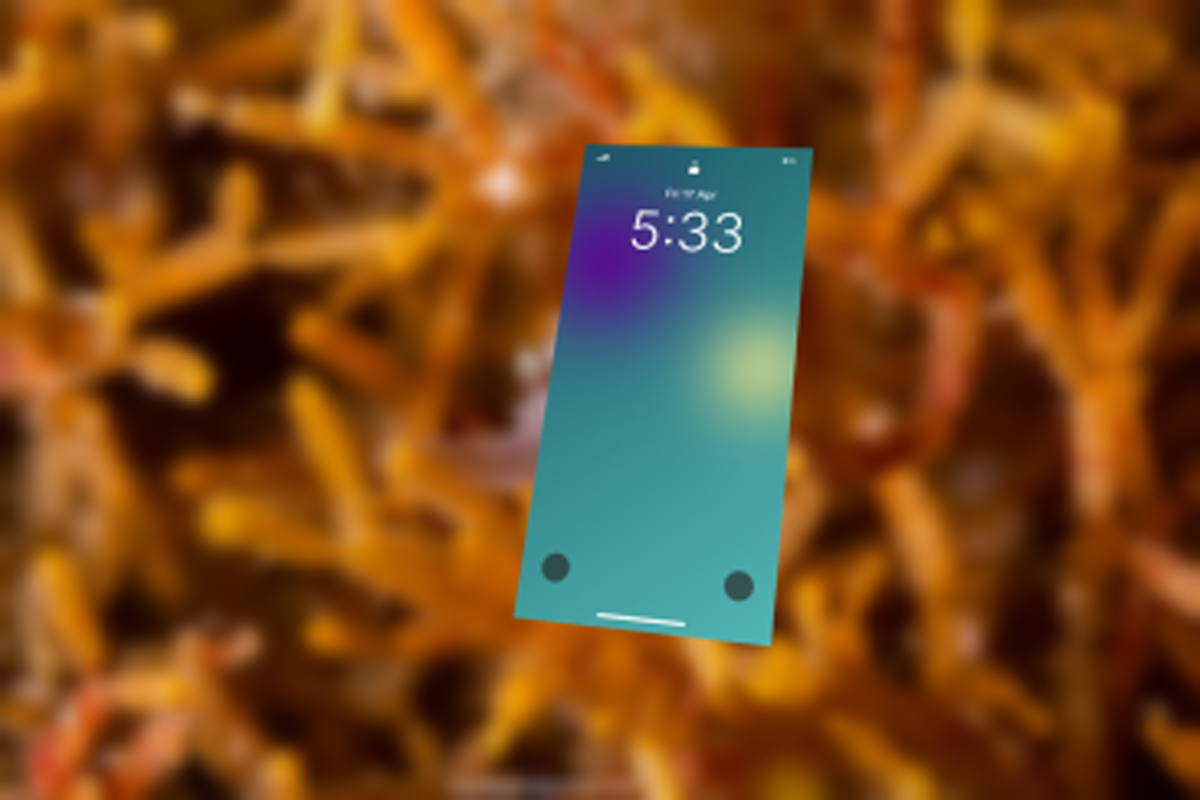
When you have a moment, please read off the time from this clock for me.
5:33
